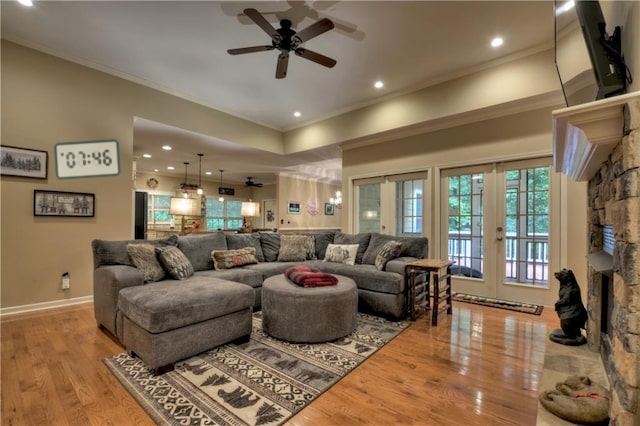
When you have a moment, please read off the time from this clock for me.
7:46
